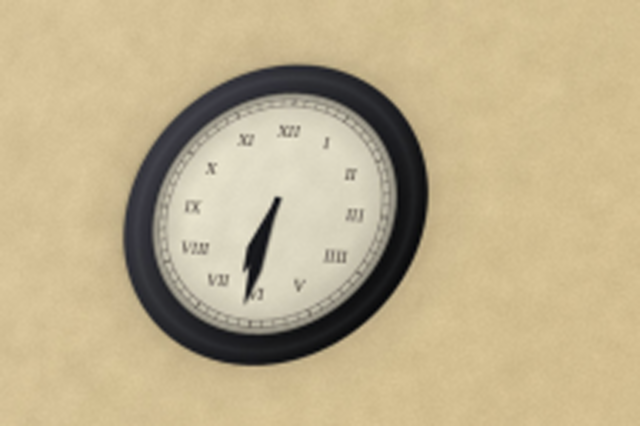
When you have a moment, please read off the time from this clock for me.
6:31
